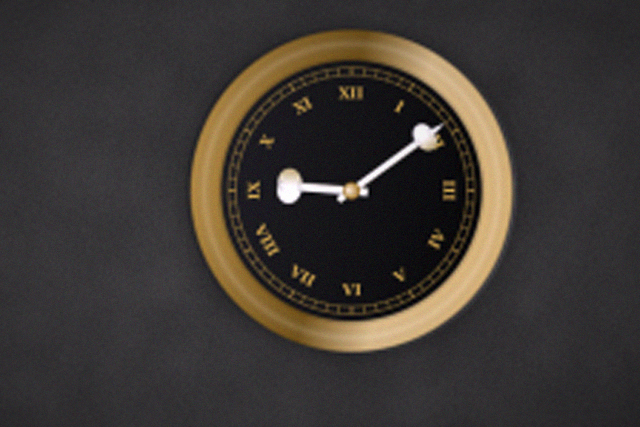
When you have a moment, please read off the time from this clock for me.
9:09
